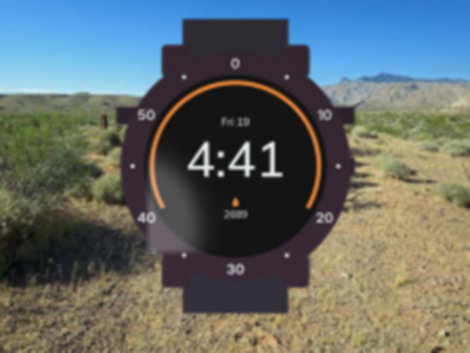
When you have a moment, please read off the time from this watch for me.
4:41
